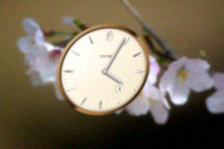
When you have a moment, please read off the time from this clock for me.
4:04
